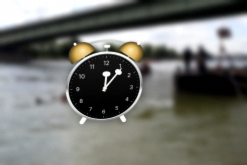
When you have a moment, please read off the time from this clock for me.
12:06
